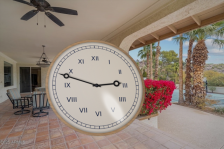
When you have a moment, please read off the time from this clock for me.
2:48
